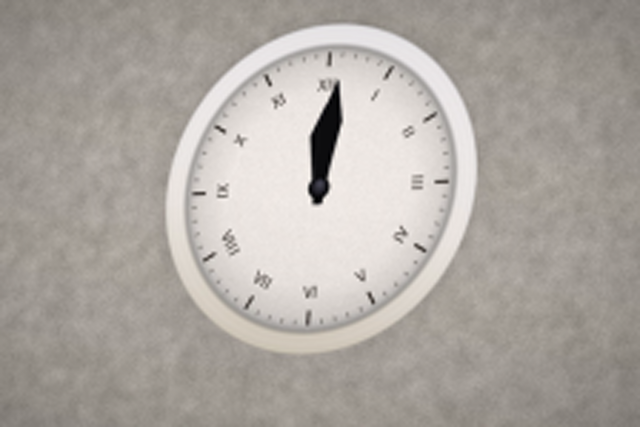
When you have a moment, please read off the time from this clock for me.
12:01
